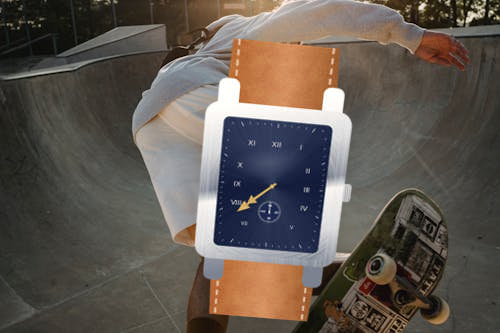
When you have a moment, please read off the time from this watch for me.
7:38
